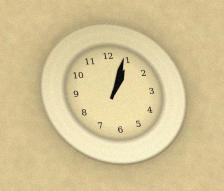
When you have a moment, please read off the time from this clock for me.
1:04
